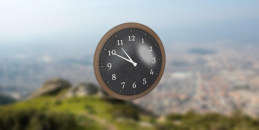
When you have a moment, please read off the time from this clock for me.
10:50
